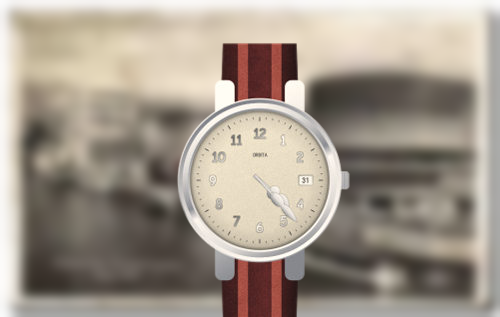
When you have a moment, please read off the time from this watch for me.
4:23
